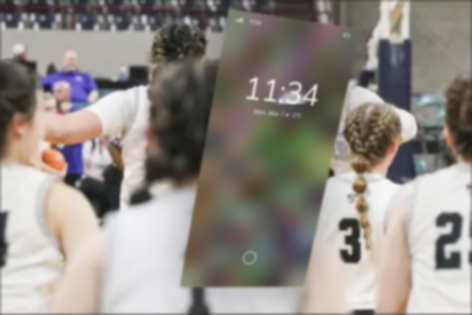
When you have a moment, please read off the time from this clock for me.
11:34
